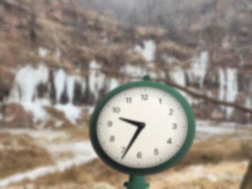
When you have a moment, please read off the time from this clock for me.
9:34
